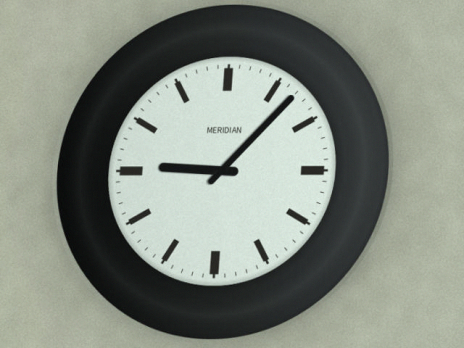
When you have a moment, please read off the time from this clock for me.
9:07
